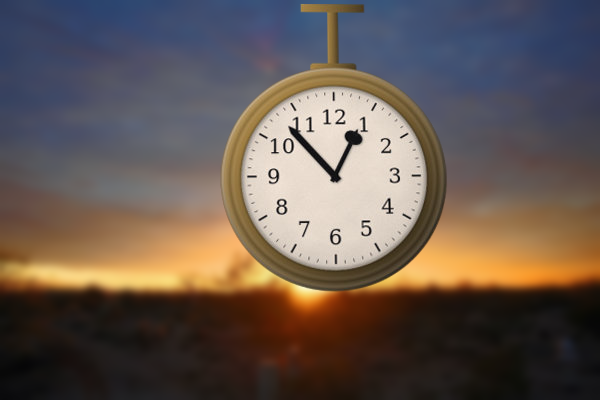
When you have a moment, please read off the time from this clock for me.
12:53
